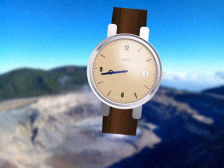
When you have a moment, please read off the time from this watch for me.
8:43
